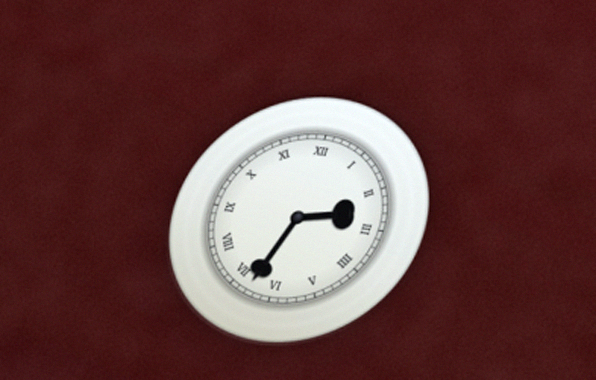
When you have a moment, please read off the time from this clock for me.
2:33
